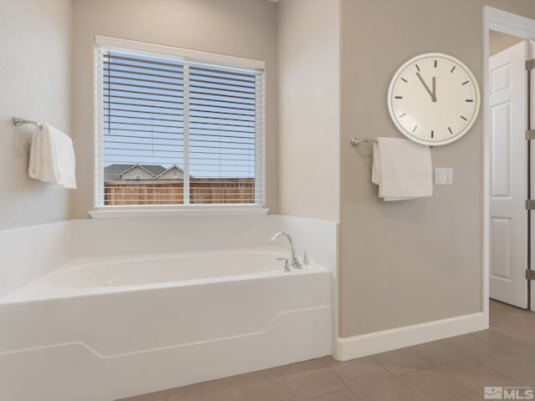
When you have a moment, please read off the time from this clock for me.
11:54
